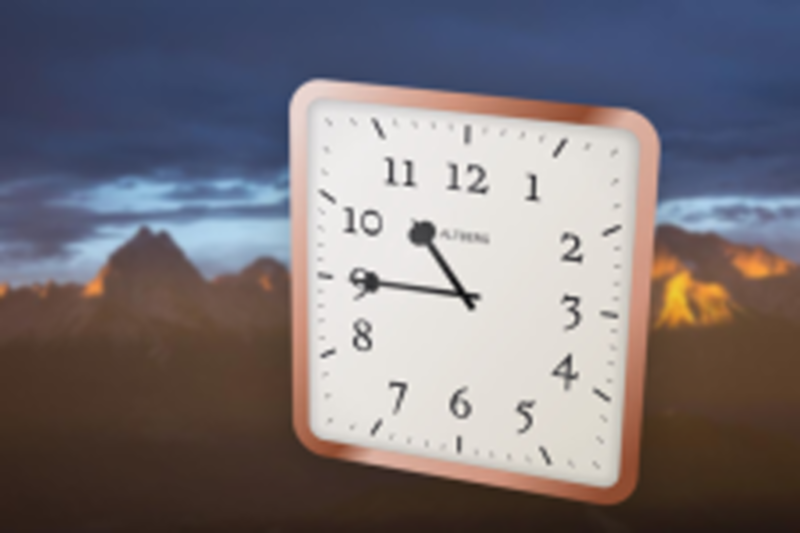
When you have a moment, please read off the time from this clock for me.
10:45
